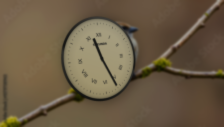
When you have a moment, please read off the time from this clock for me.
11:26
